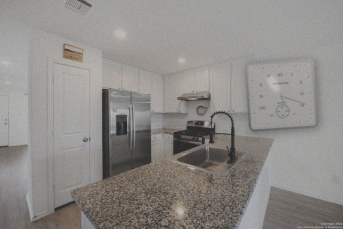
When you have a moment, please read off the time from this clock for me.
5:19
